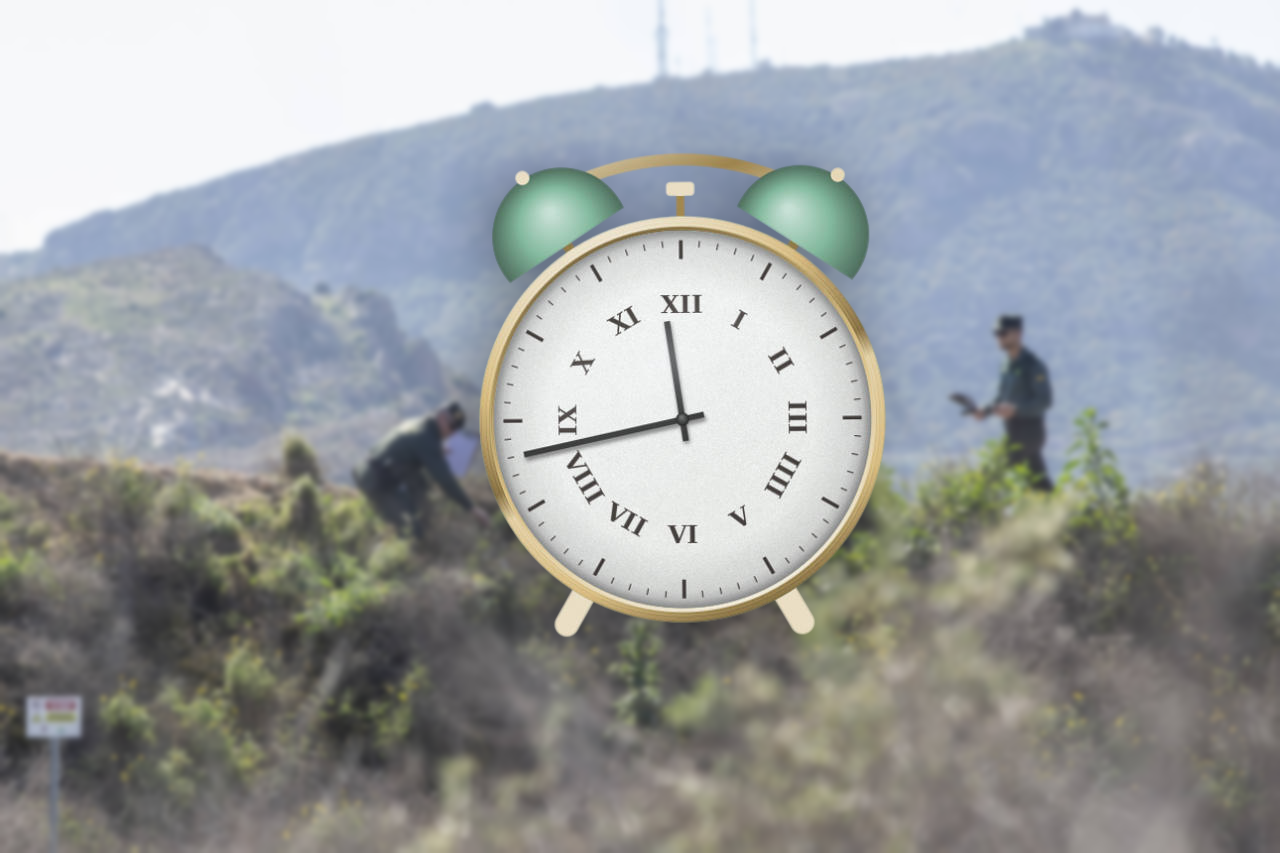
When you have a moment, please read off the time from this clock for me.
11:43
